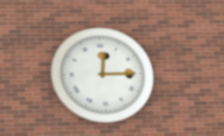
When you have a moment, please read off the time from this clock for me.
12:15
